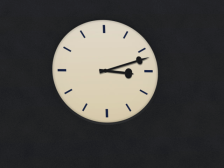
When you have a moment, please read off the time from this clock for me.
3:12
